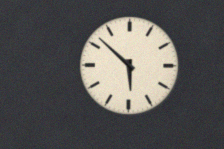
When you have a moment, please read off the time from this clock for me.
5:52
